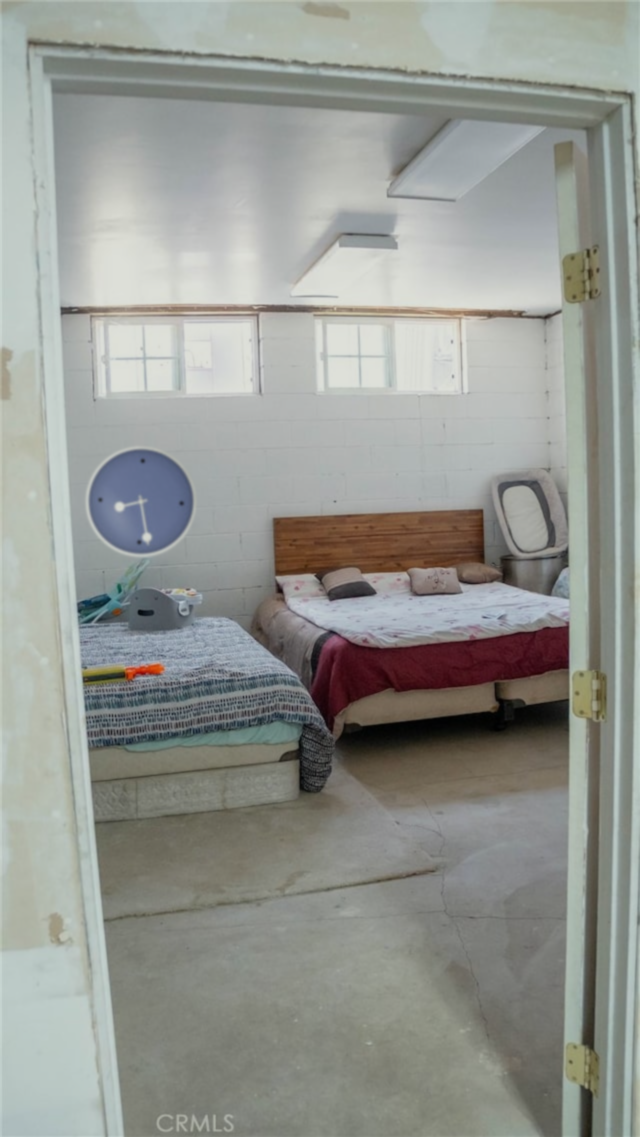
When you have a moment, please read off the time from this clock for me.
8:28
